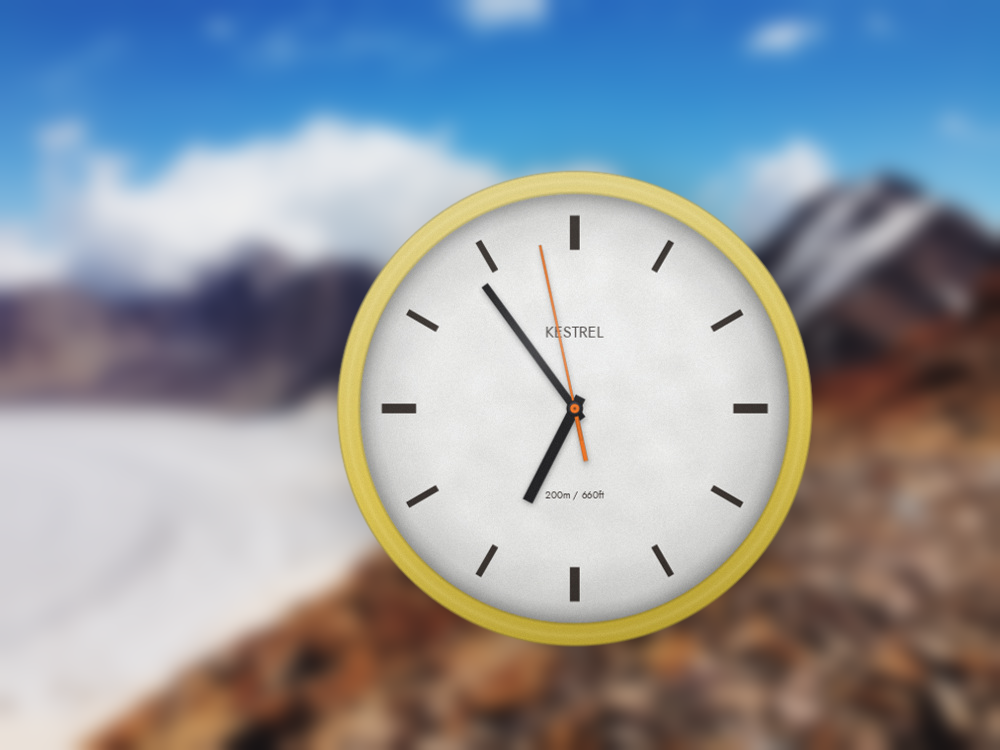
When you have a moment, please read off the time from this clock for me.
6:53:58
